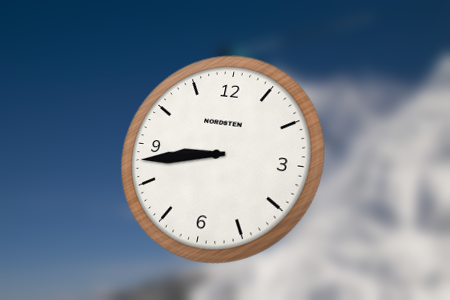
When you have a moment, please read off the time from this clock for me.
8:43
